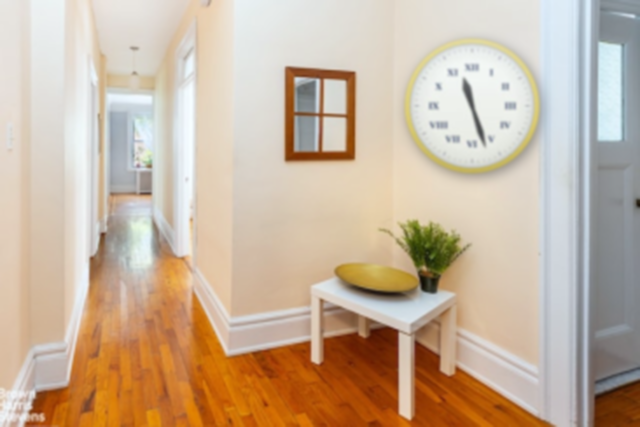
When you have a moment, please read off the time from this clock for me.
11:27
